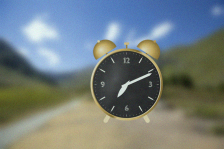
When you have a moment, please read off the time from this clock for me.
7:11
